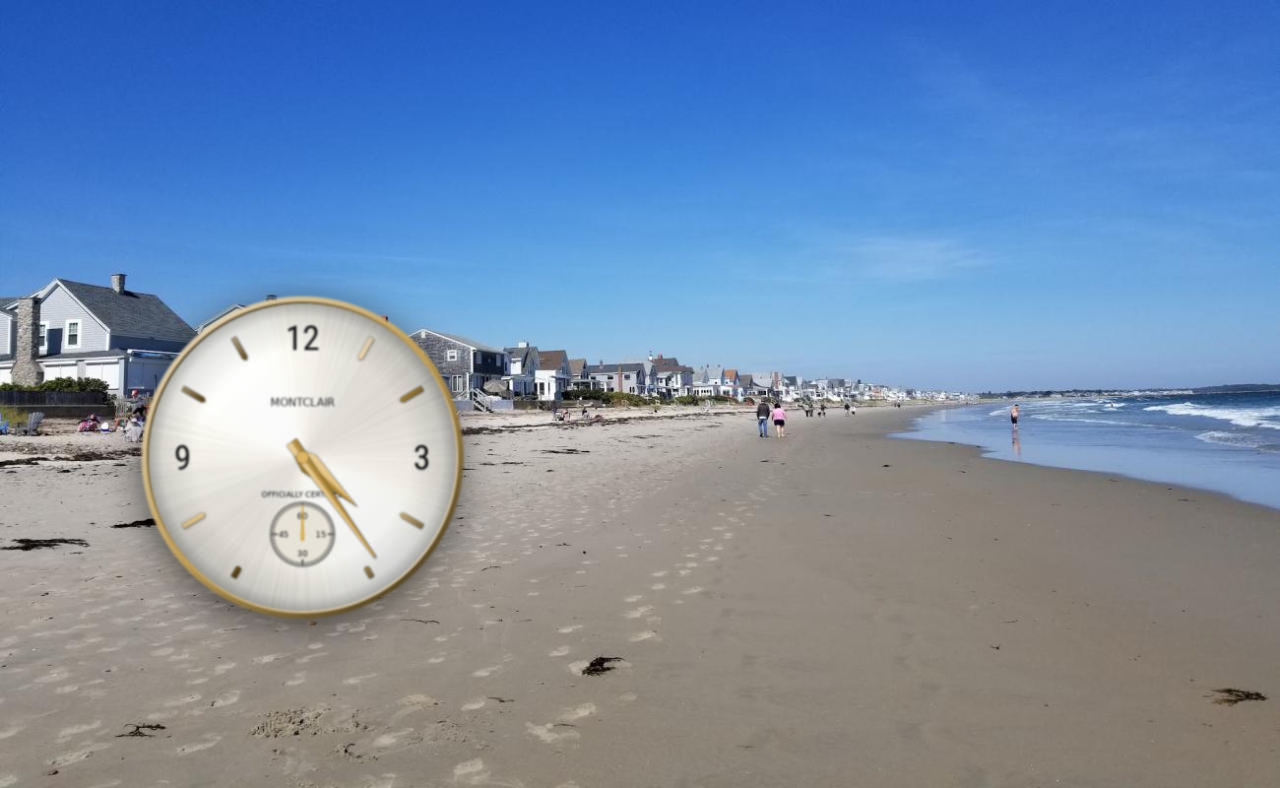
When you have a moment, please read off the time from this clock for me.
4:24
